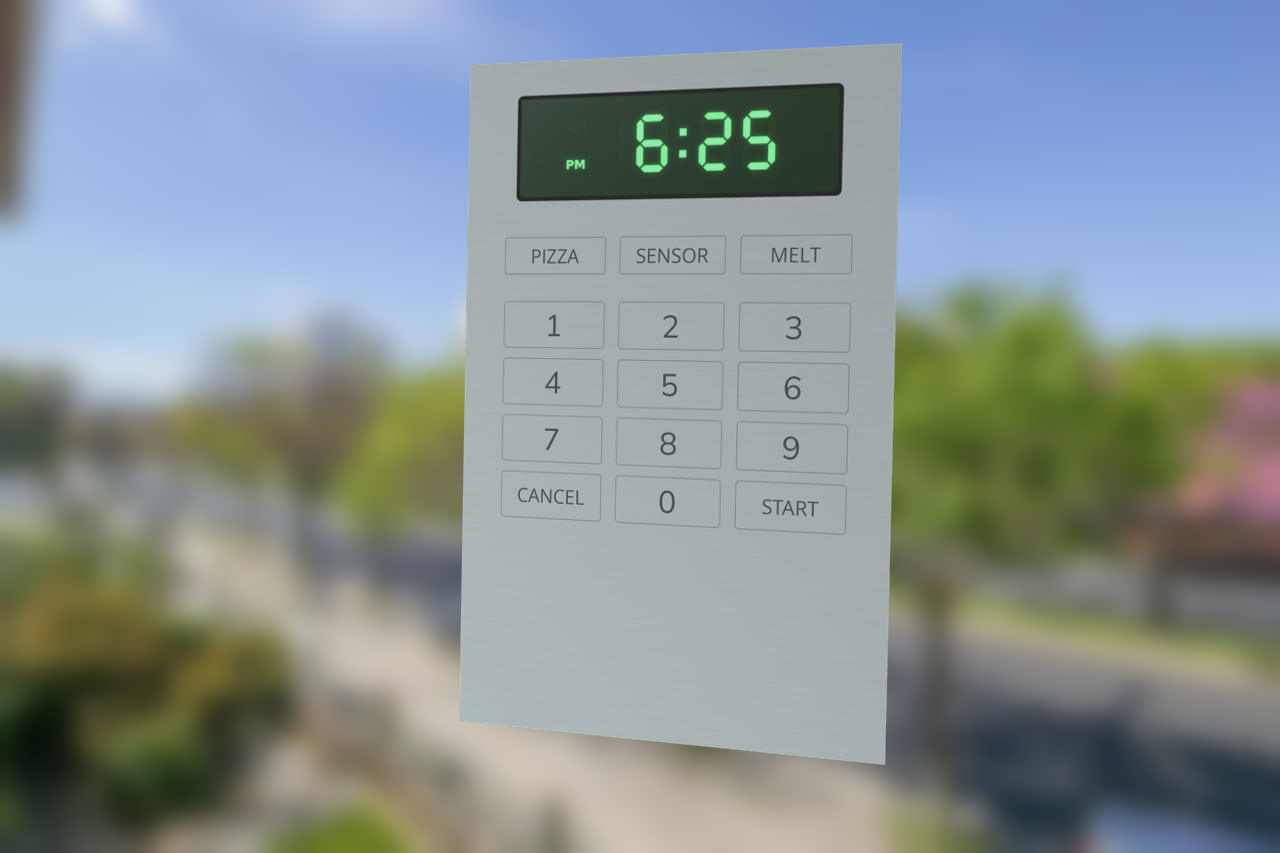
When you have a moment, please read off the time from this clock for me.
6:25
